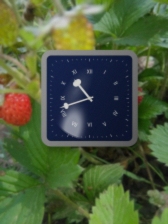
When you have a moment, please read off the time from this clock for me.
10:42
